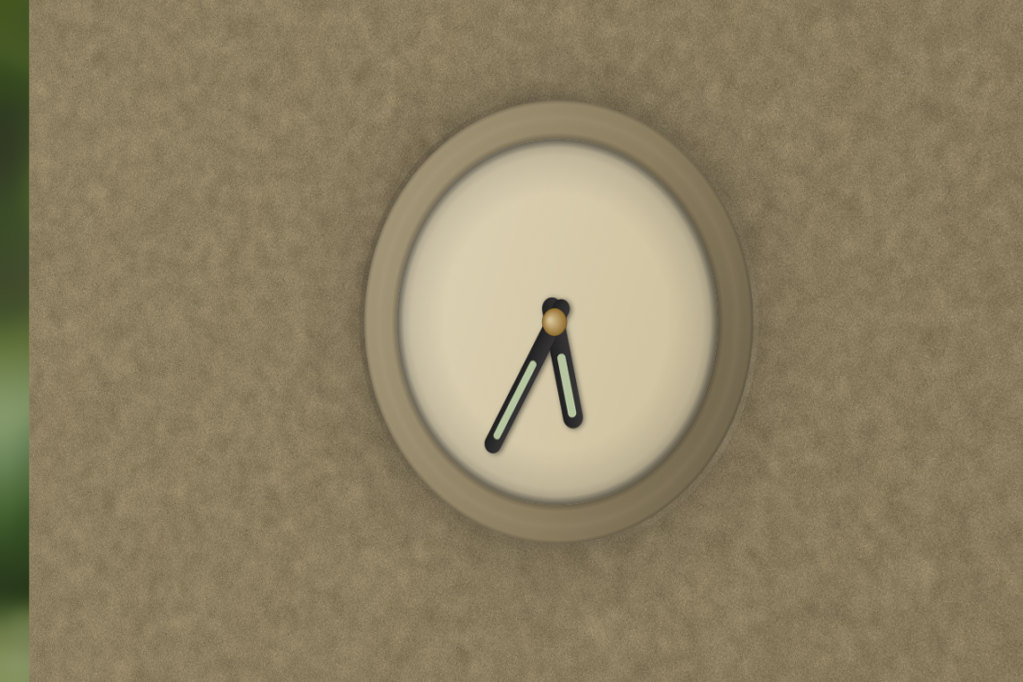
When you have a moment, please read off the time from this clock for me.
5:35
